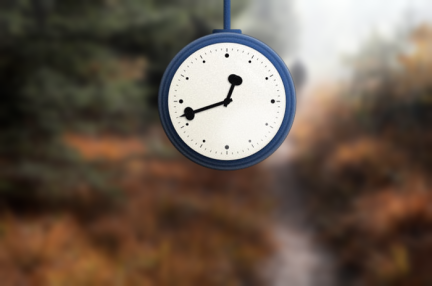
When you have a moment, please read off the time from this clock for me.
12:42
